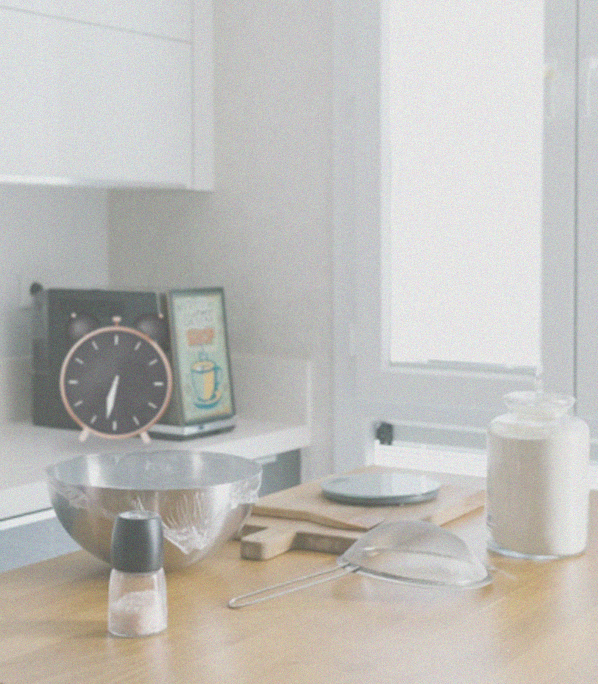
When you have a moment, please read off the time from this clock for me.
6:32
